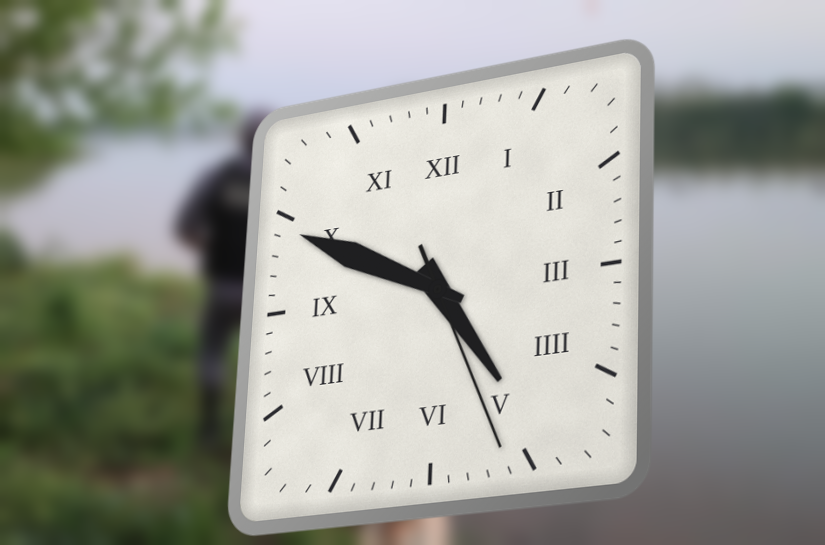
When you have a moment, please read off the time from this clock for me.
4:49:26
